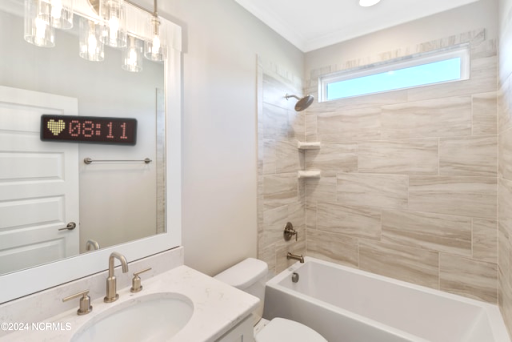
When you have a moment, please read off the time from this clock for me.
8:11
